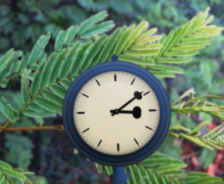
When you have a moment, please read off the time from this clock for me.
3:09
